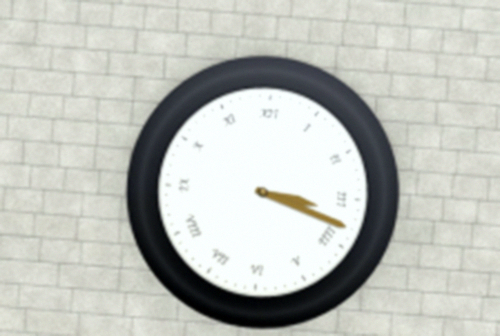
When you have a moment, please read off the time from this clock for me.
3:18
